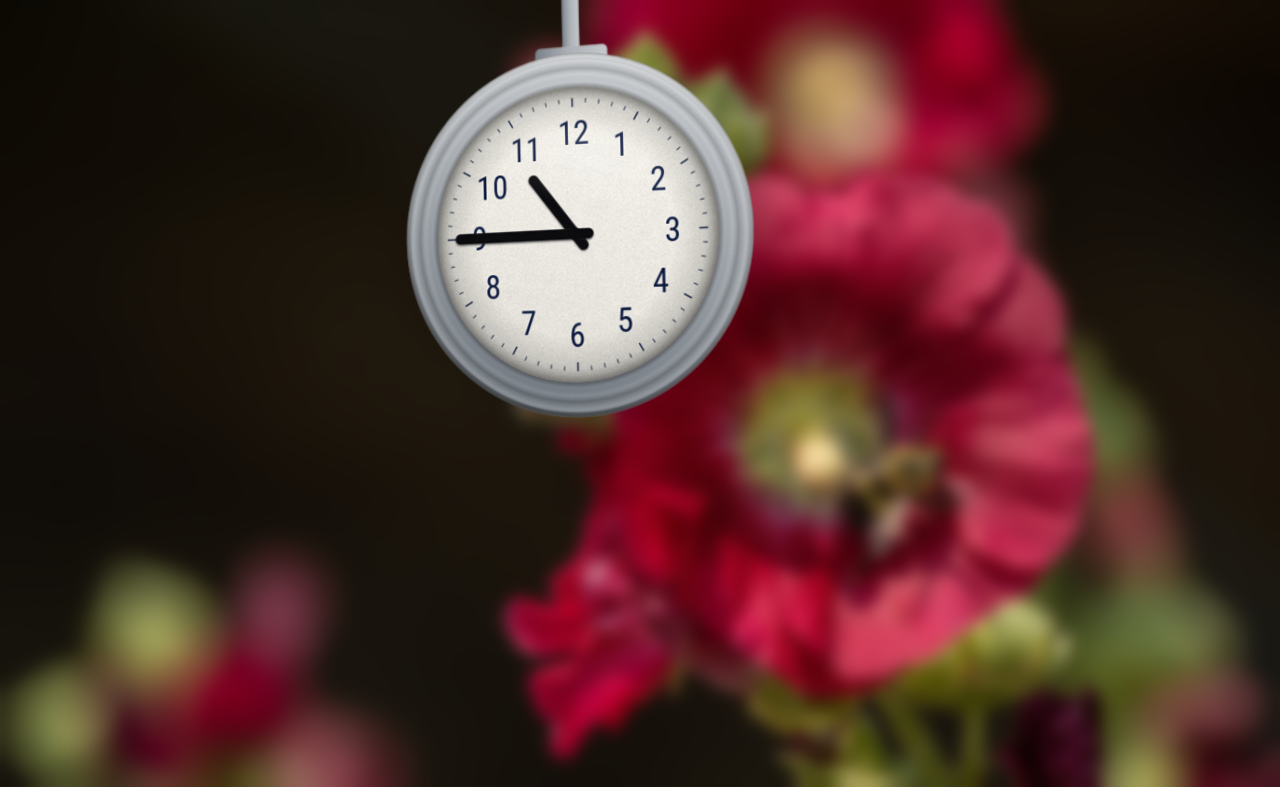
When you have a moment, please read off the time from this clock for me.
10:45
